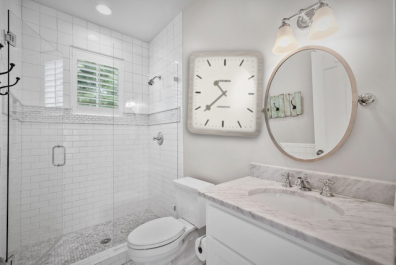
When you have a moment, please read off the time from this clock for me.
10:38
